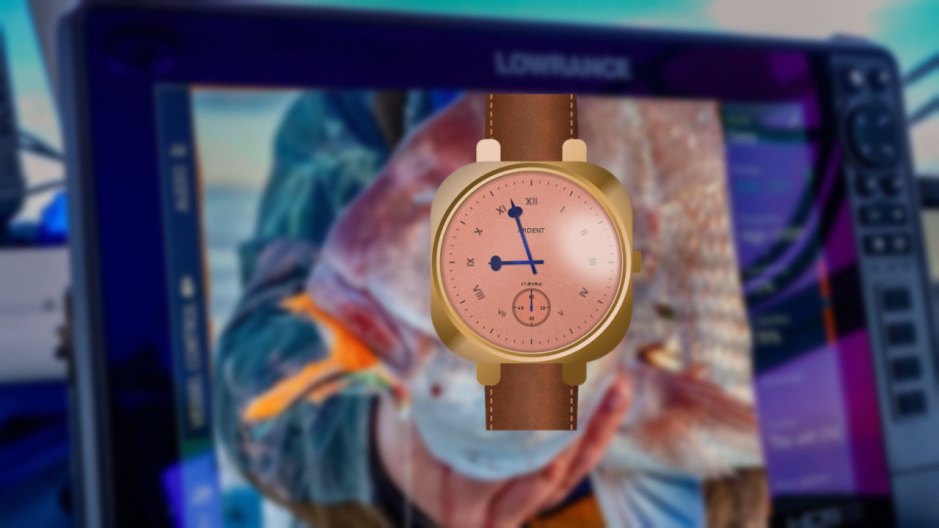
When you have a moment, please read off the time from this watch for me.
8:57
